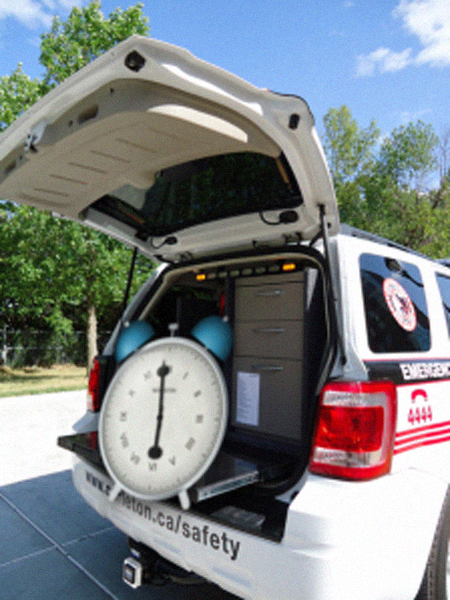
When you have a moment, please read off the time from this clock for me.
5:59
